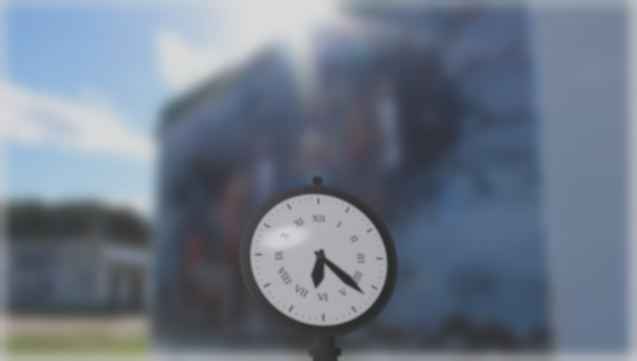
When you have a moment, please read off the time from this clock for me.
6:22
